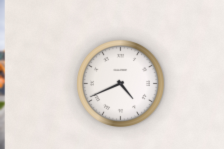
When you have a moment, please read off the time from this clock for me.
4:41
